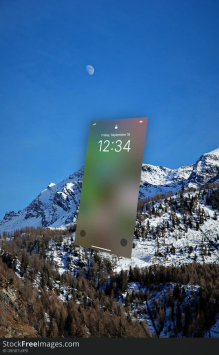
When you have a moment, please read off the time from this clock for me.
12:34
